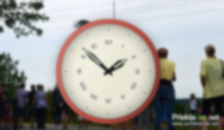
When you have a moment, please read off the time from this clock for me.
1:52
